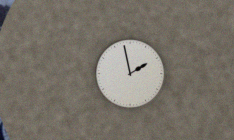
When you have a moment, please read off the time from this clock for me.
1:58
